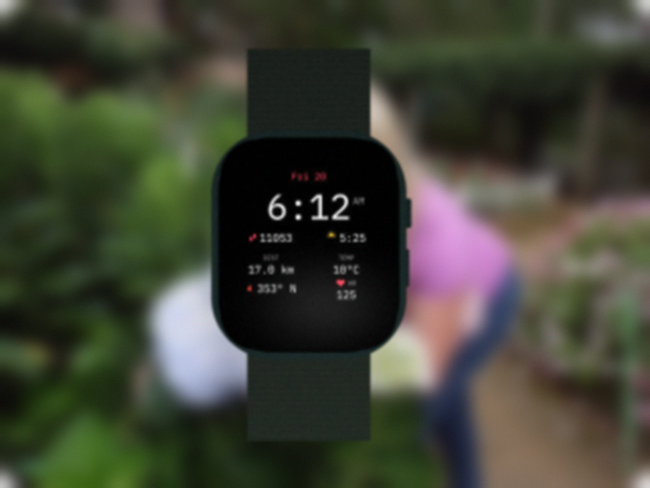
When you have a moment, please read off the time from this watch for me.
6:12
